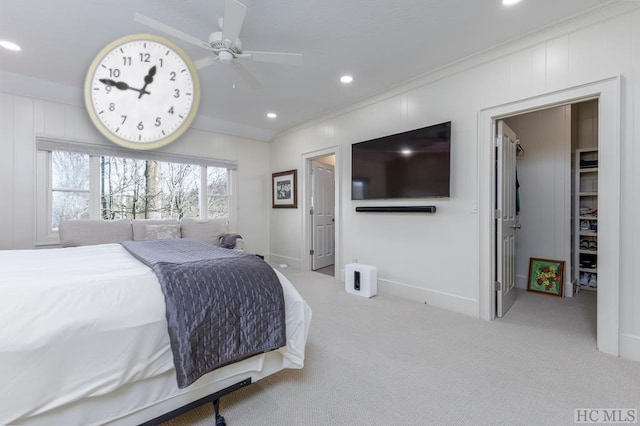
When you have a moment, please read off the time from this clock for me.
12:47
